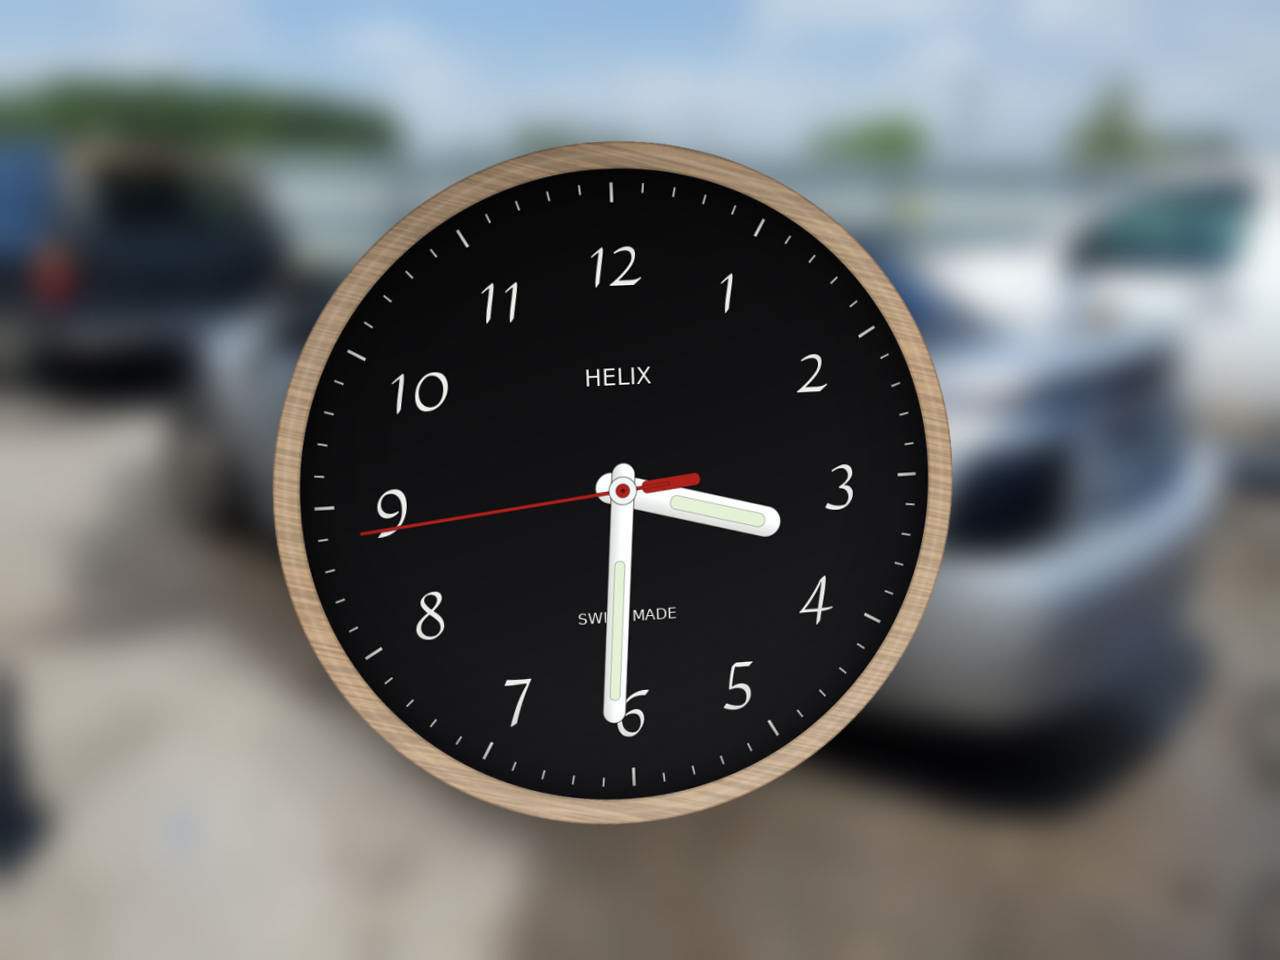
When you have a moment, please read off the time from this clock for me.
3:30:44
